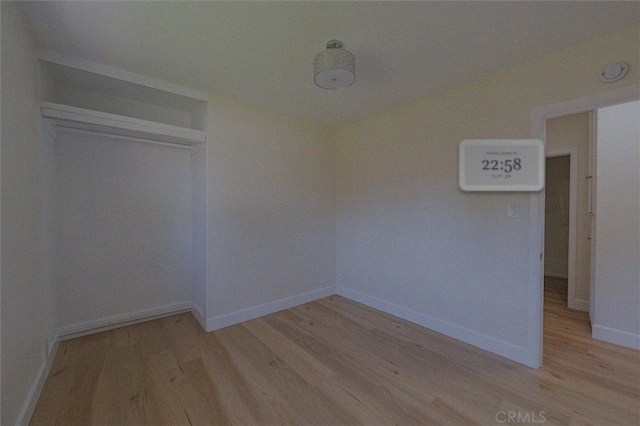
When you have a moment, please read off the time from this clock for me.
22:58
